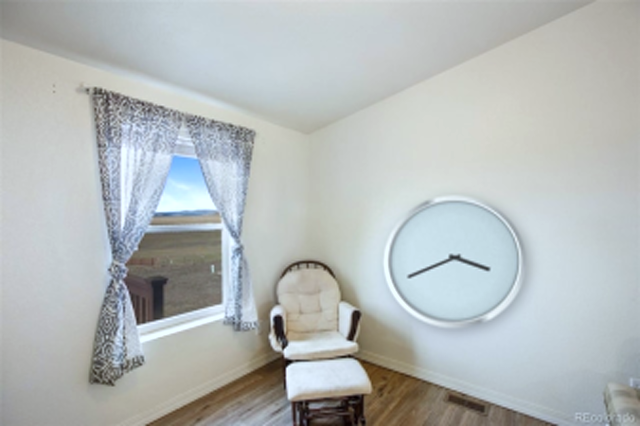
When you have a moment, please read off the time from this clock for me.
3:41
